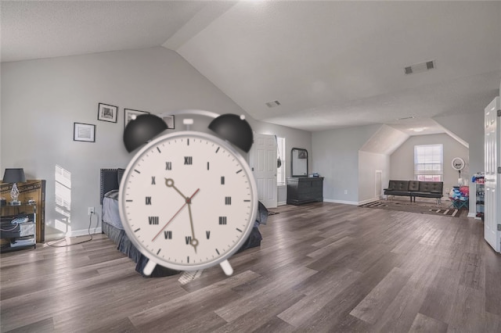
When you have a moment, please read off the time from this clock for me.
10:28:37
